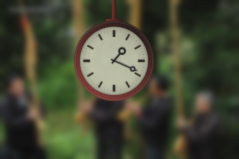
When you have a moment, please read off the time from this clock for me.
1:19
